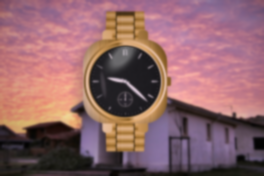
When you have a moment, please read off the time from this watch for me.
9:22
